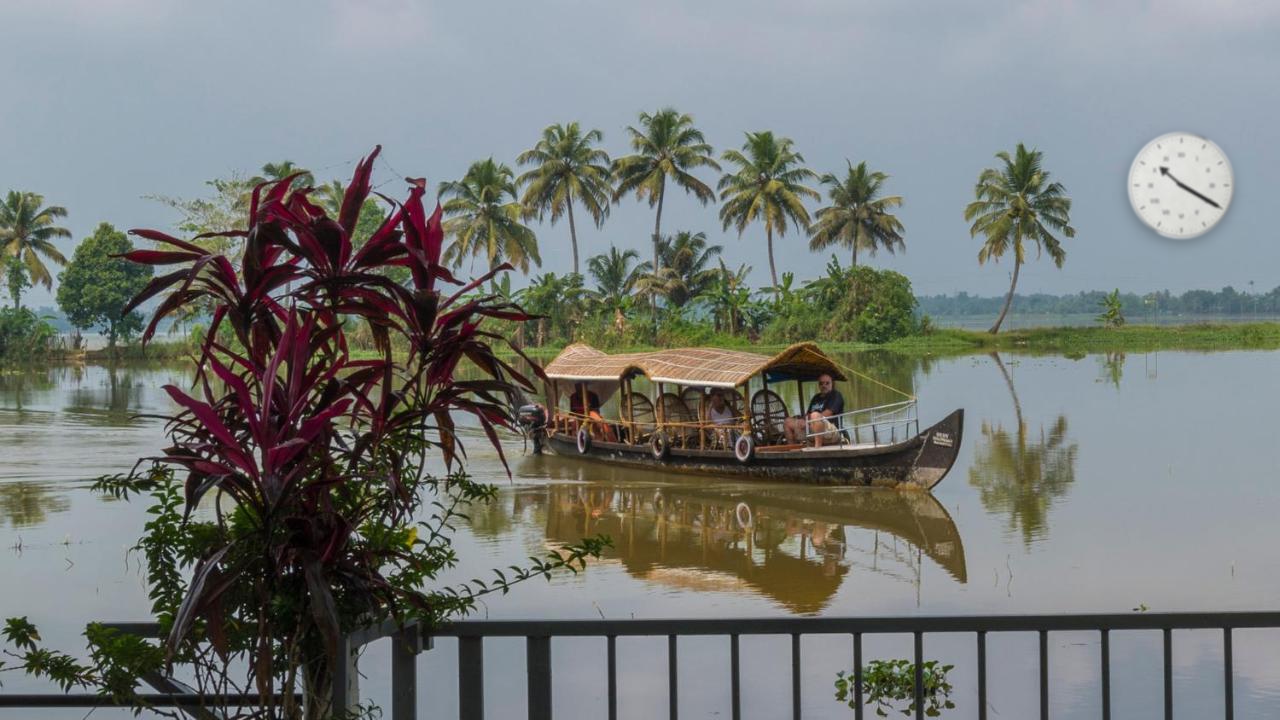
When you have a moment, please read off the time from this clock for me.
10:20
